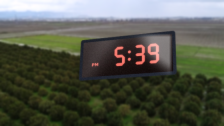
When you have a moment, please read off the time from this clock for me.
5:39
